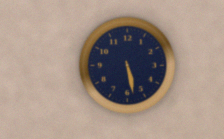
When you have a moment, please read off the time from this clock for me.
5:28
